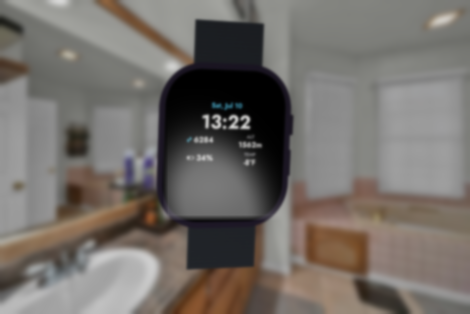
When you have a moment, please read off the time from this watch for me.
13:22
